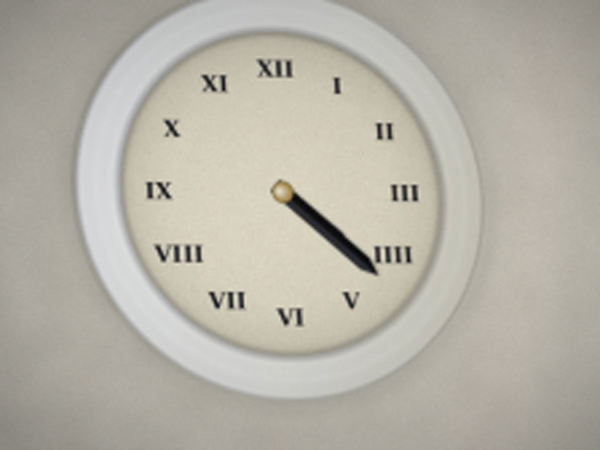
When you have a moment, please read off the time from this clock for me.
4:22
